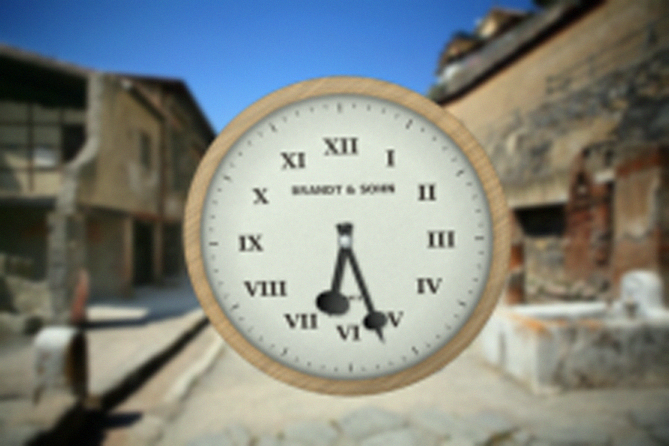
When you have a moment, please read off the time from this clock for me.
6:27
